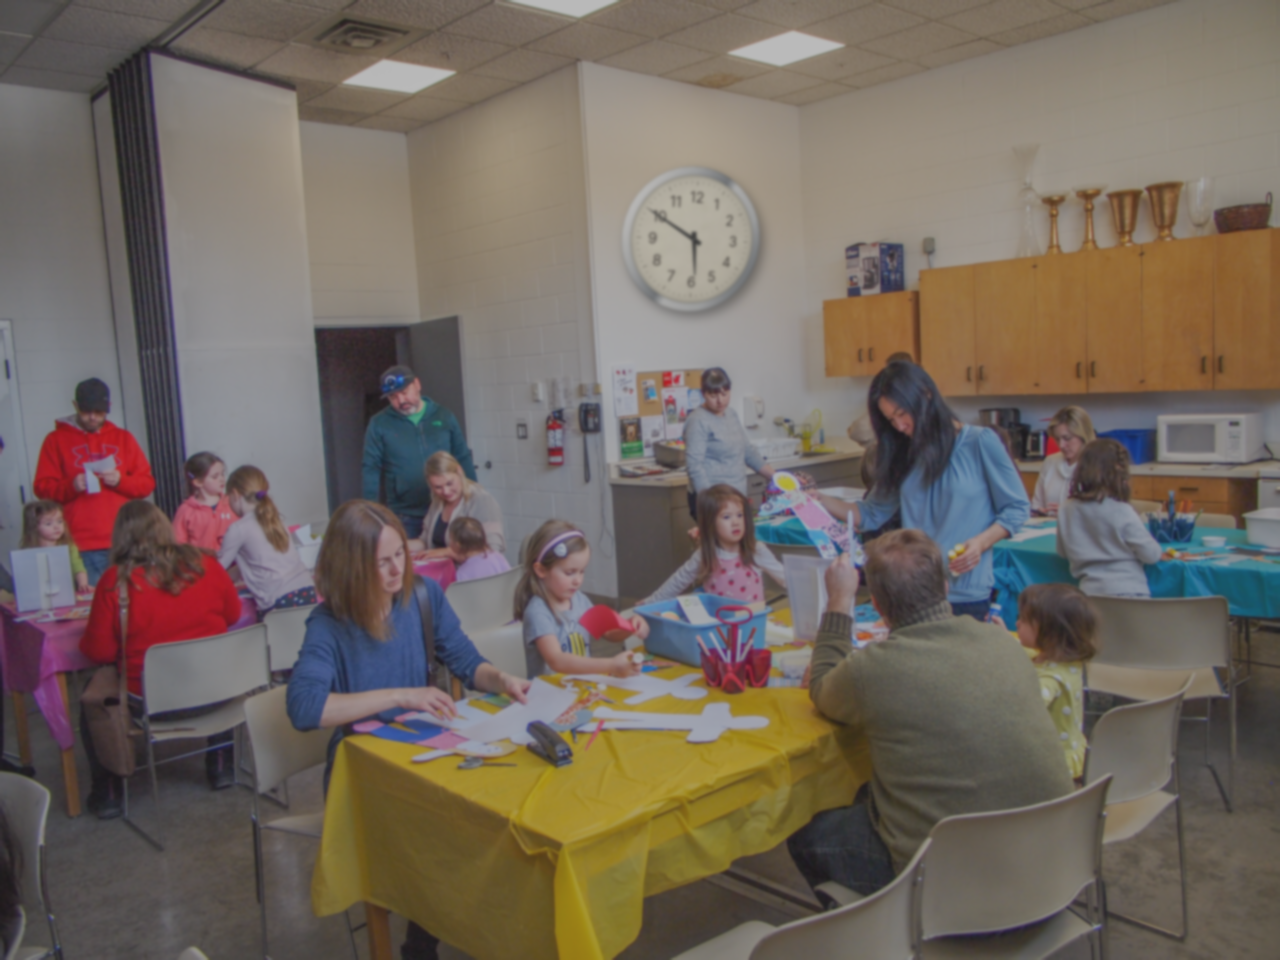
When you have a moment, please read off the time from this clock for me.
5:50
